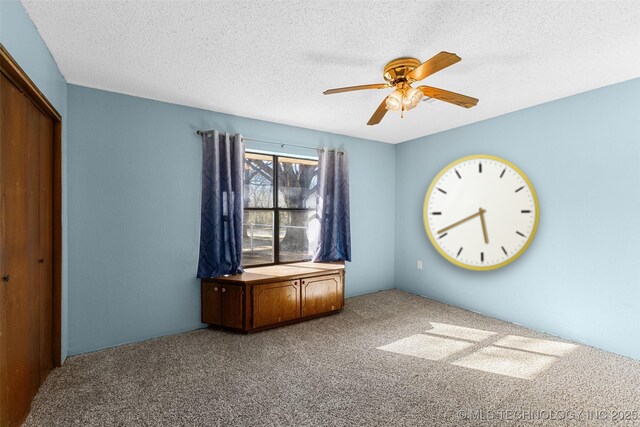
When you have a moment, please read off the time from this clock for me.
5:41
